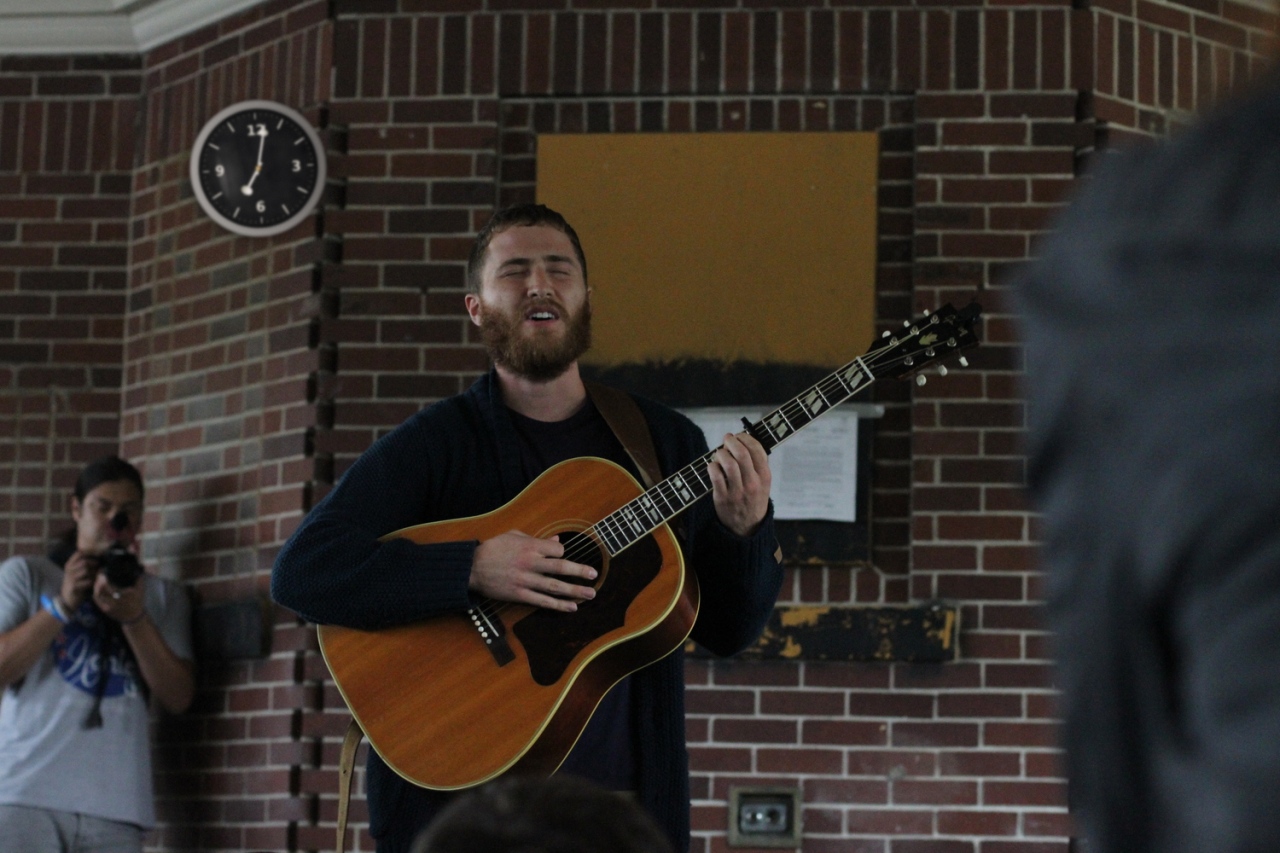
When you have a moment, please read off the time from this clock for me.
7:02
